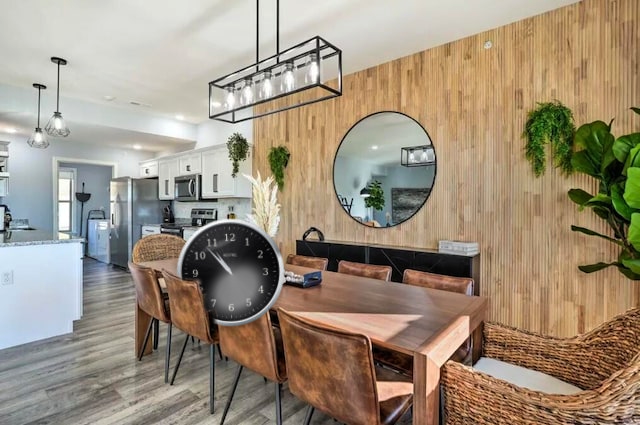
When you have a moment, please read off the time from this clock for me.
10:53
